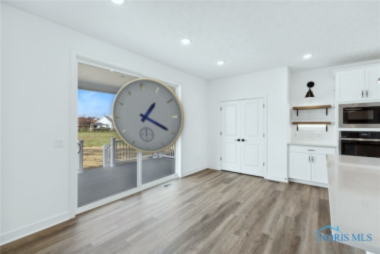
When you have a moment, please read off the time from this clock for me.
1:20
